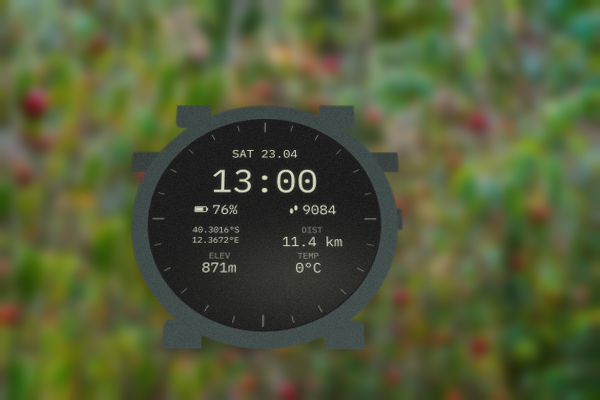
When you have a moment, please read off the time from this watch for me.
13:00
